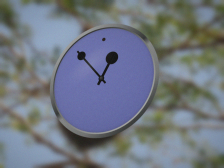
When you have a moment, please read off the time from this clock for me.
12:53
